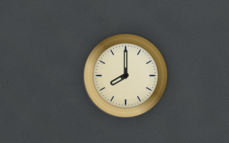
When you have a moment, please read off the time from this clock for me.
8:00
